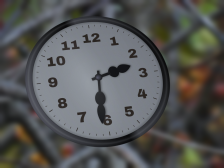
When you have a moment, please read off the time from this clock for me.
2:31
